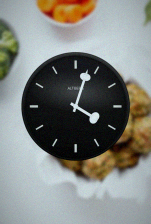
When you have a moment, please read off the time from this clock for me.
4:03
